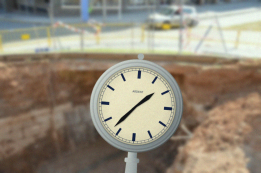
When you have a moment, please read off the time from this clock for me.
1:37
